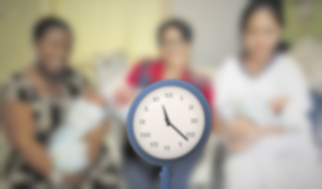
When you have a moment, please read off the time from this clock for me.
11:22
